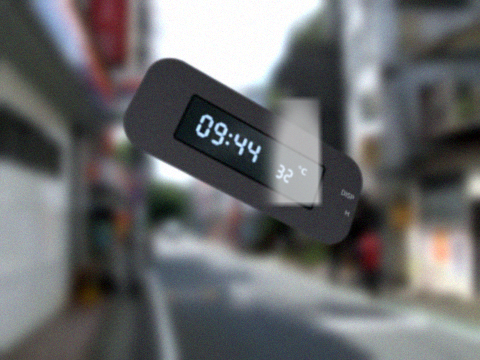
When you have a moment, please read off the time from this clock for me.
9:44
